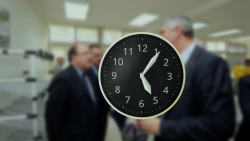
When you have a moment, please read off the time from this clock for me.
5:06
